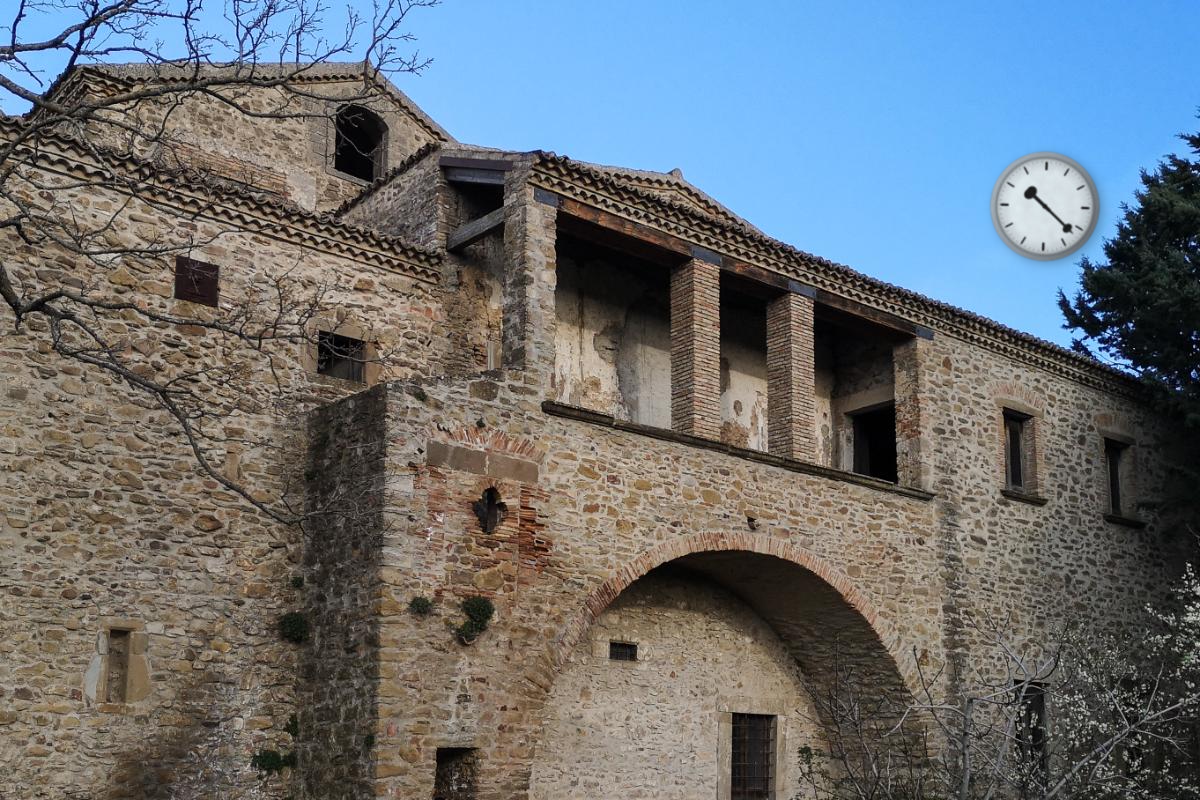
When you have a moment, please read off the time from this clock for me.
10:22
